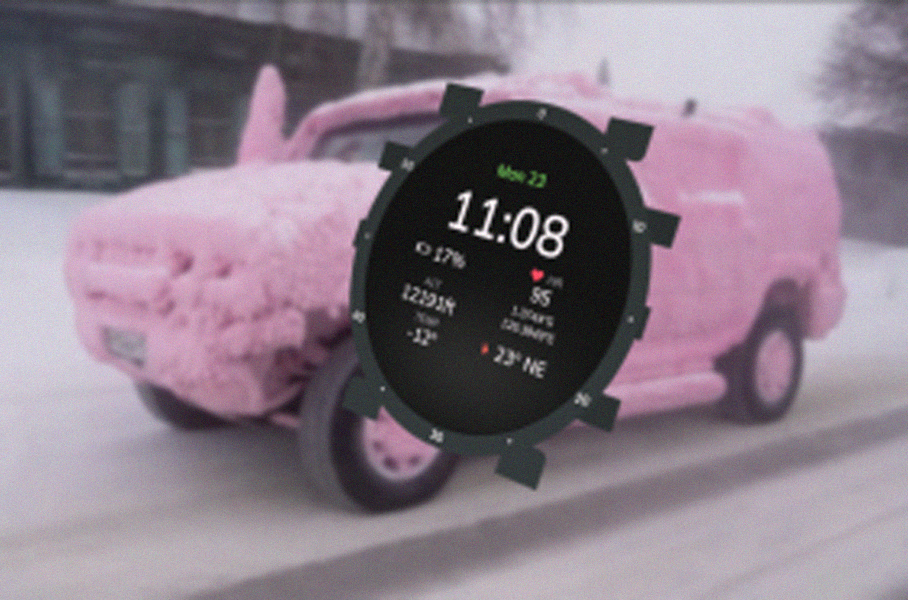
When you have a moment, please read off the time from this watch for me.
11:08
